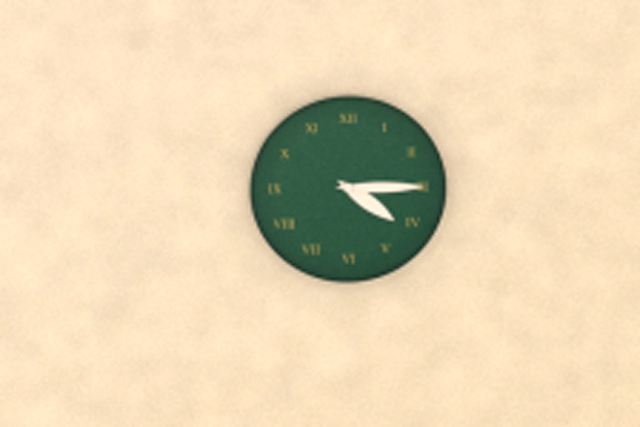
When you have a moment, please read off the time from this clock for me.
4:15
